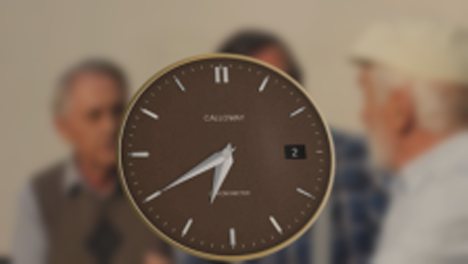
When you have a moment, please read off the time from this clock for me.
6:40
